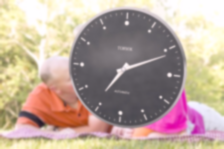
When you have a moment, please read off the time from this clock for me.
7:11
